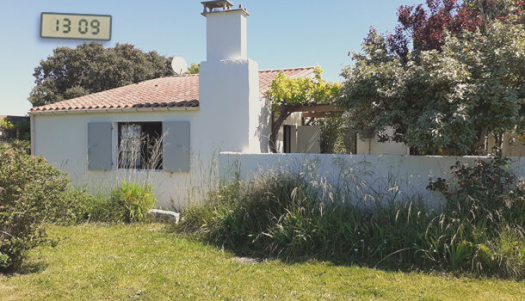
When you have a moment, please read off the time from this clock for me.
13:09
